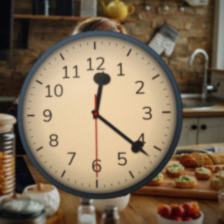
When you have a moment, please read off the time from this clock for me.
12:21:30
